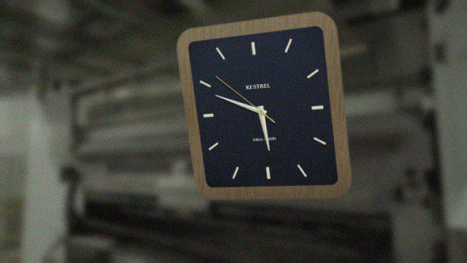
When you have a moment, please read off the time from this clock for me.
5:48:52
